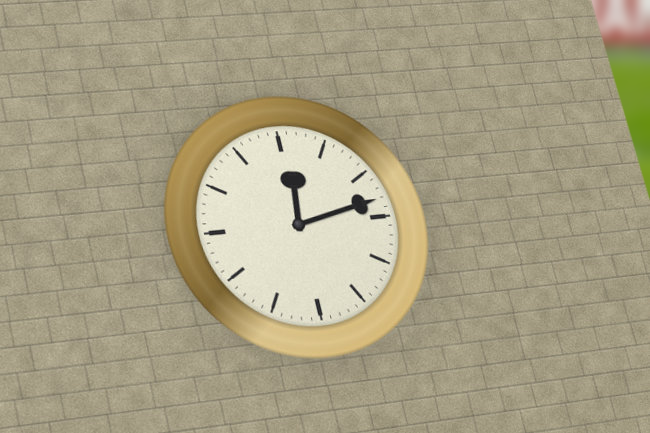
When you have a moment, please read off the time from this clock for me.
12:13
